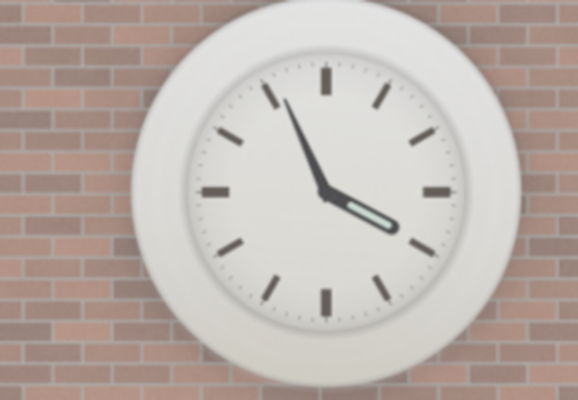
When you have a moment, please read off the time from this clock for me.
3:56
